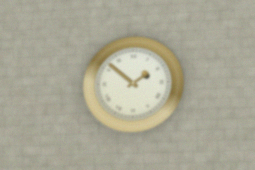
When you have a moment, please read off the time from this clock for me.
1:52
